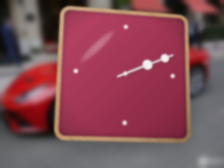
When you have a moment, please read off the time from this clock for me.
2:11
